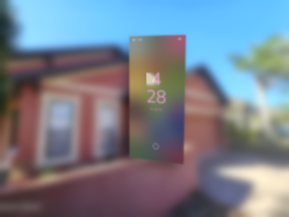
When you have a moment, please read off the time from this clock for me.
4:28
